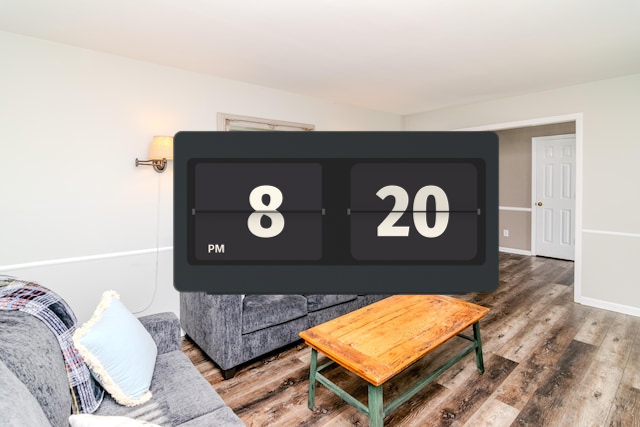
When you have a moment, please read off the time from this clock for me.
8:20
